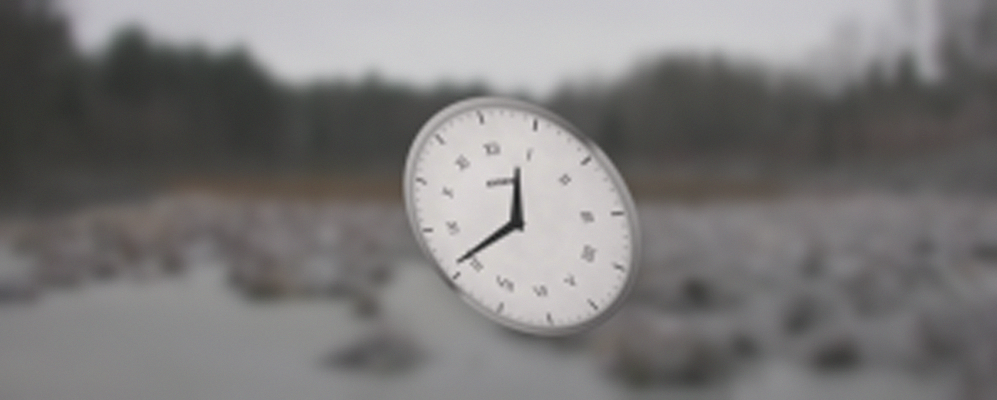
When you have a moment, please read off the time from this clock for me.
12:41
